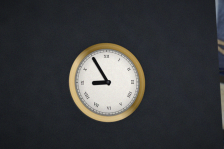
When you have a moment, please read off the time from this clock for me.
8:55
